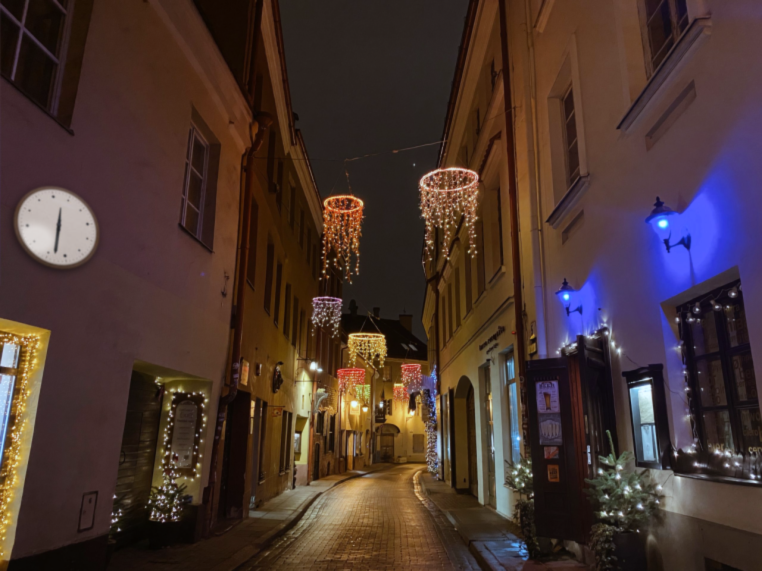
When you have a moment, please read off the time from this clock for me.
12:33
